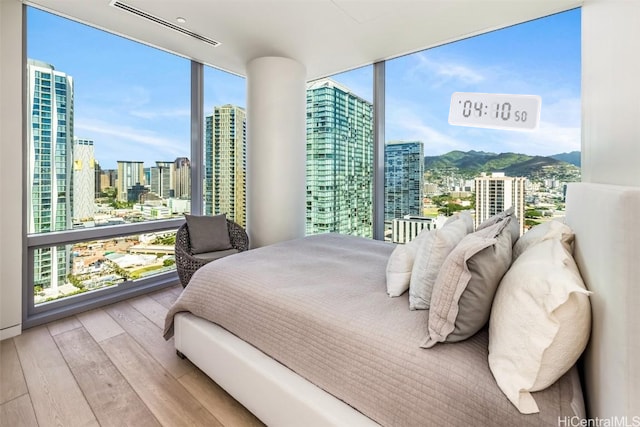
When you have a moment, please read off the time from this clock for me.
4:10:50
